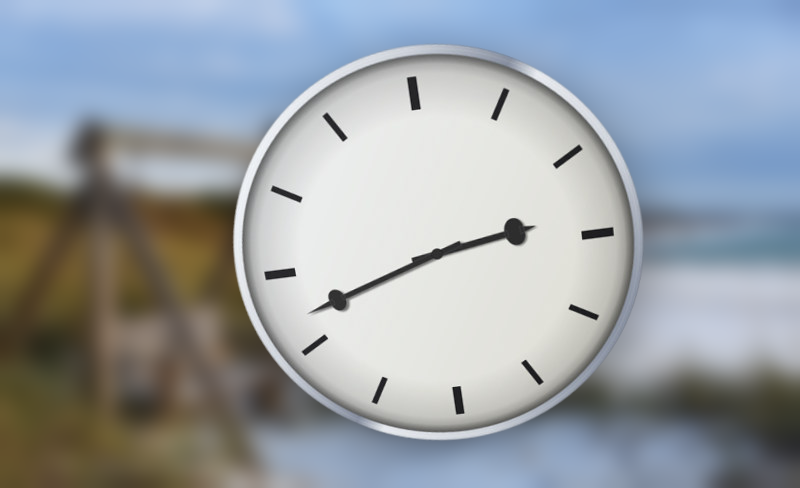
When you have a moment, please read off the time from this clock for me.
2:42
